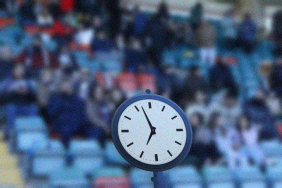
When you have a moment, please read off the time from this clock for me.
6:57
